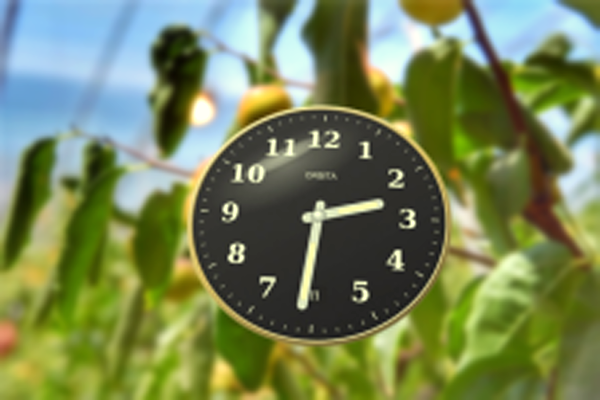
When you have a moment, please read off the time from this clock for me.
2:31
